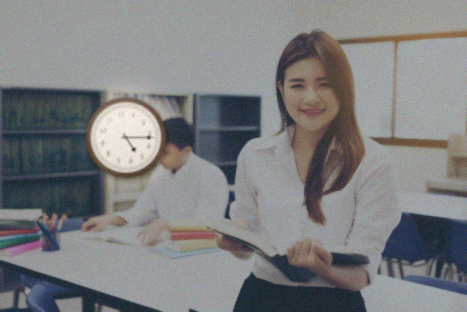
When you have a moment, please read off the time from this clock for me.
5:17
